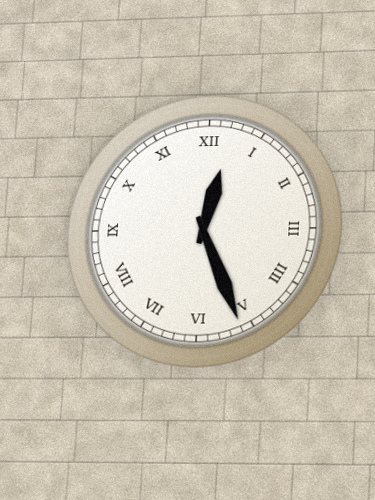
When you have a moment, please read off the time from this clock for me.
12:26
